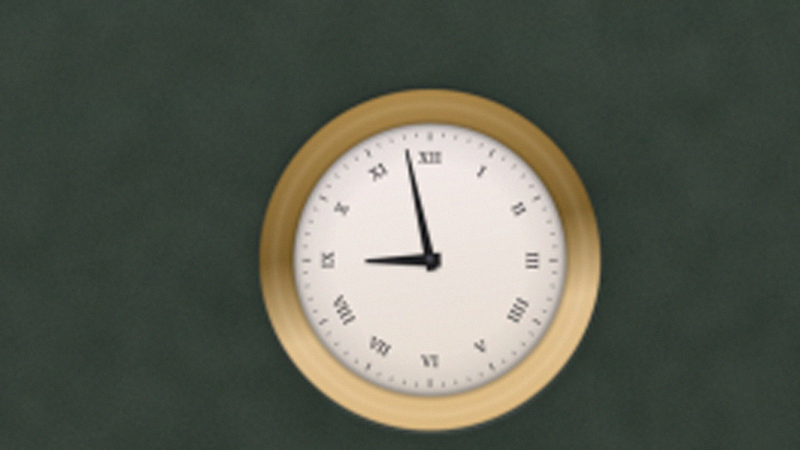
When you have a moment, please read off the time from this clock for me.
8:58
